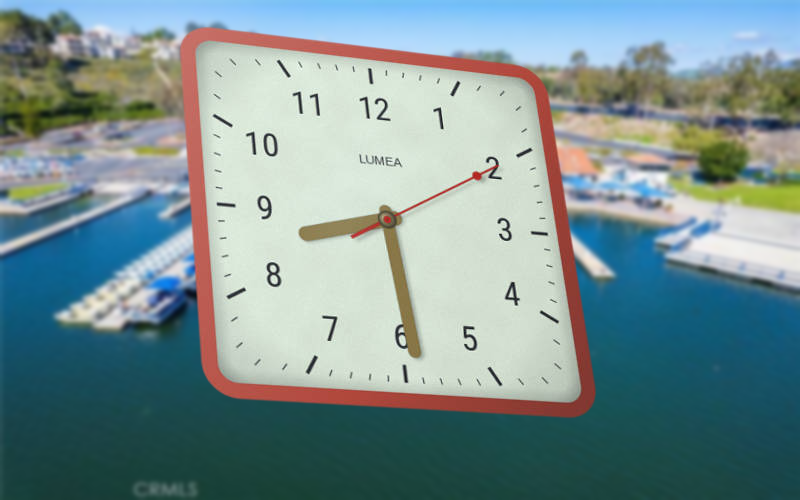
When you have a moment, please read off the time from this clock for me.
8:29:10
